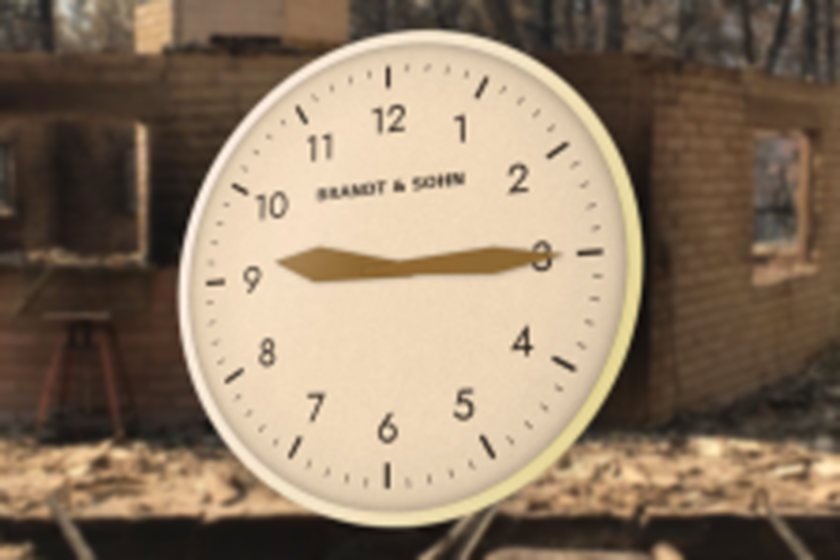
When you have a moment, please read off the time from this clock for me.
9:15
